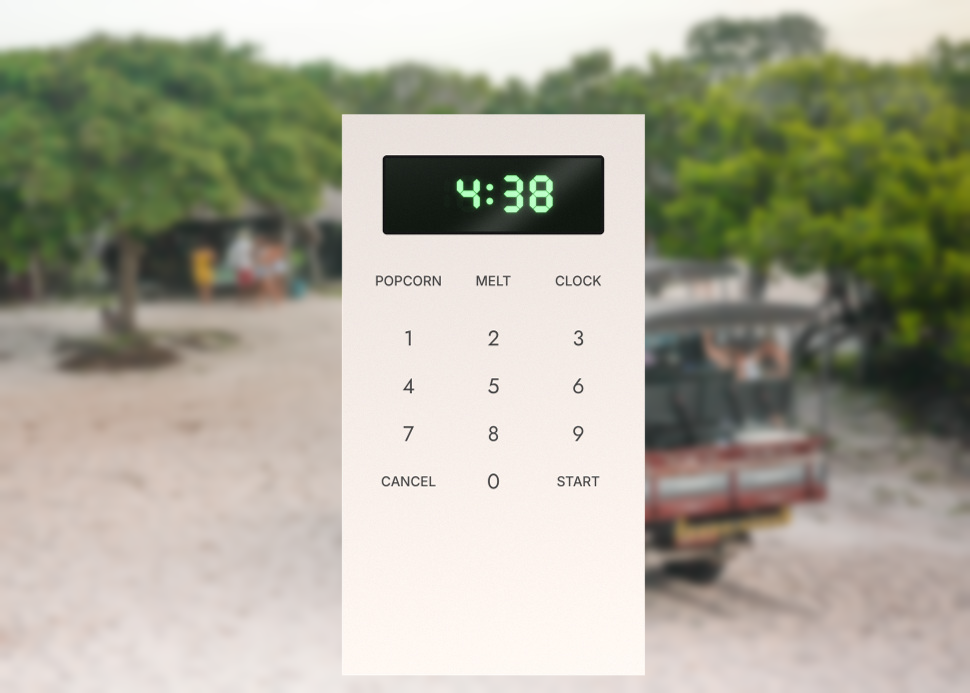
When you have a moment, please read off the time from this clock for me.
4:38
